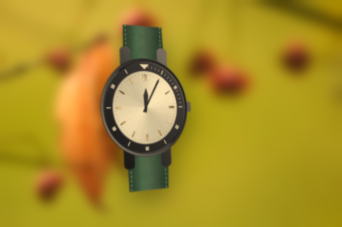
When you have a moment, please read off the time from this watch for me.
12:05
